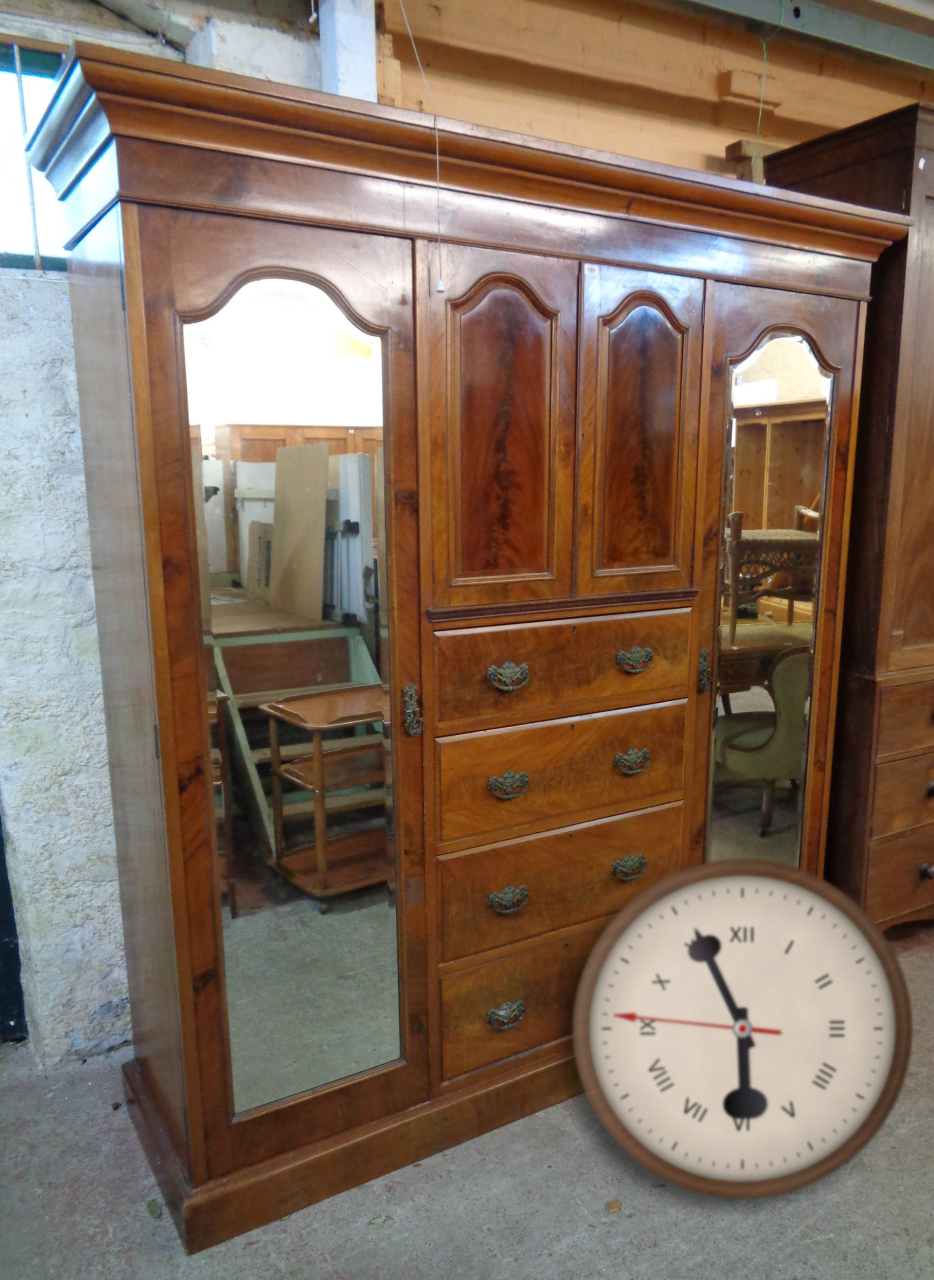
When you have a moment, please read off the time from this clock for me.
5:55:46
